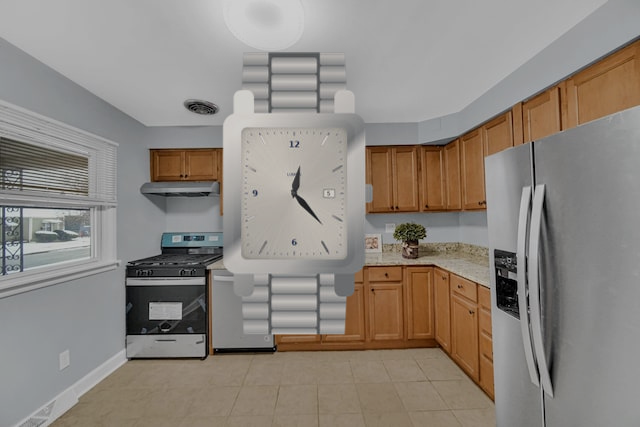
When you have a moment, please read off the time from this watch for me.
12:23
